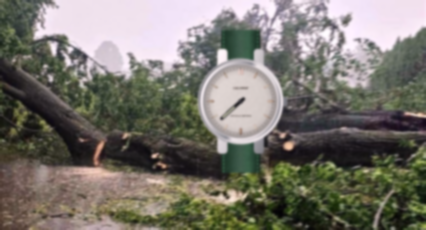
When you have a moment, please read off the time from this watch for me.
7:38
